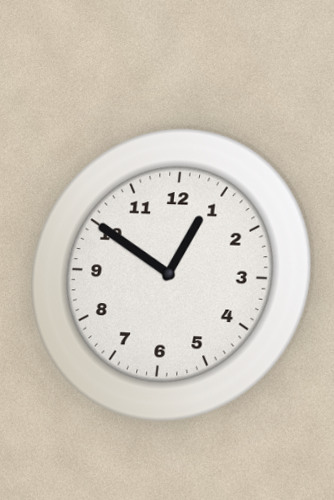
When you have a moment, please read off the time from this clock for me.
12:50
